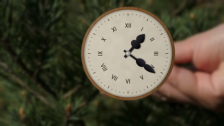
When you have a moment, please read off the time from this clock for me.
1:21
